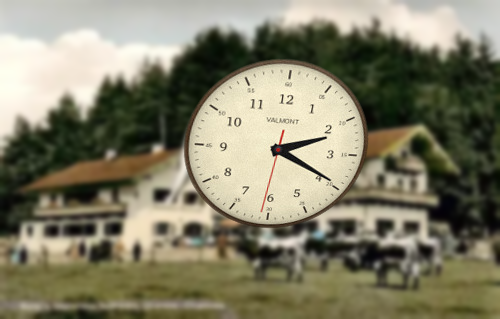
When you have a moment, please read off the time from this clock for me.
2:19:31
